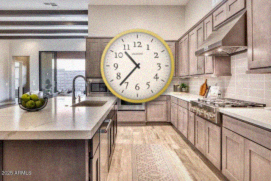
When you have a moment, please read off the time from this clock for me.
10:37
